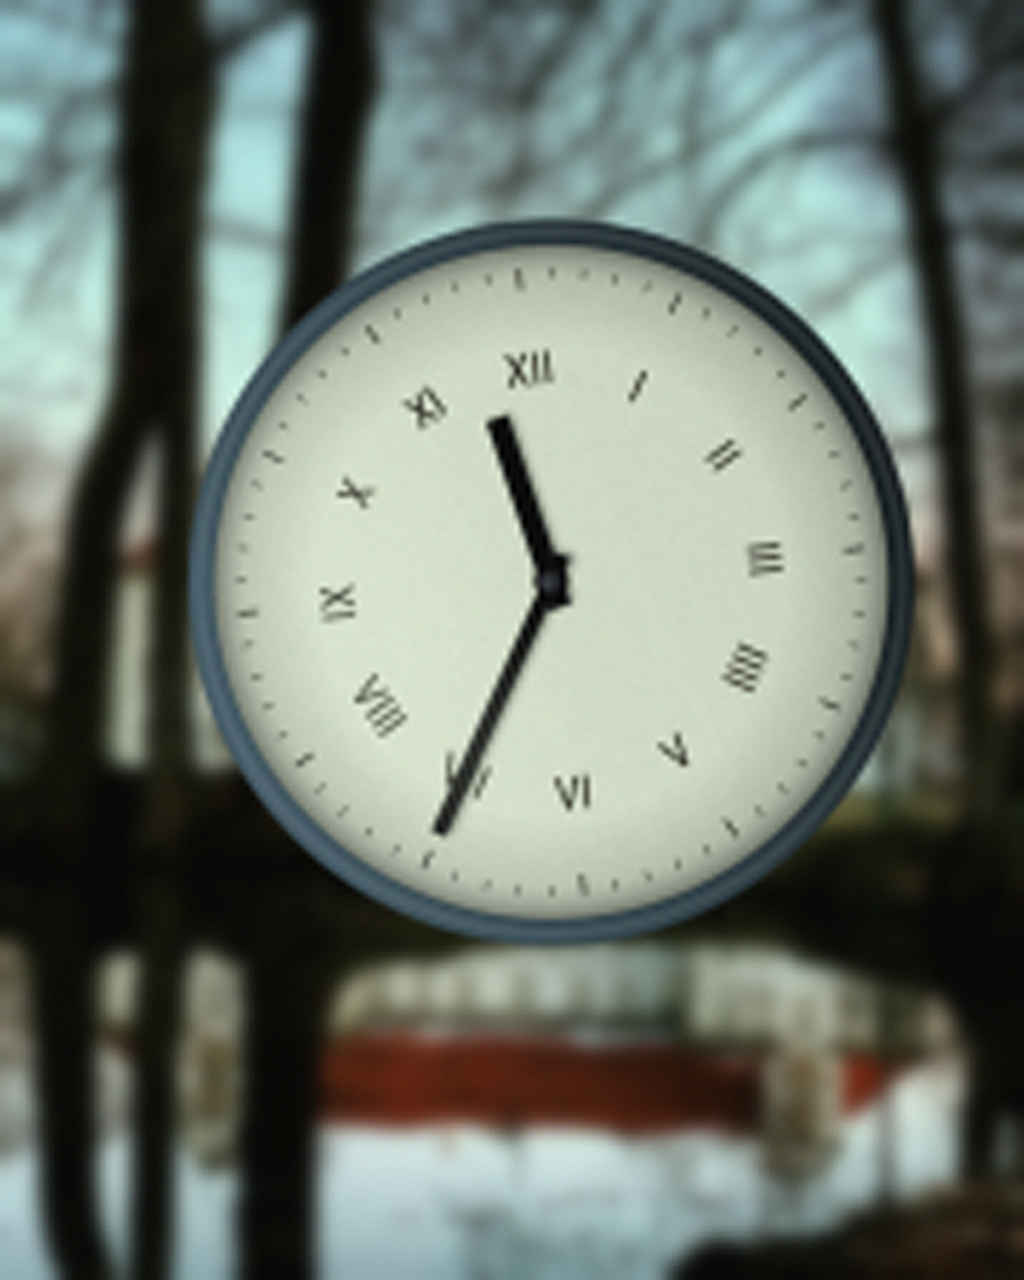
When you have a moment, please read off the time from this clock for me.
11:35
